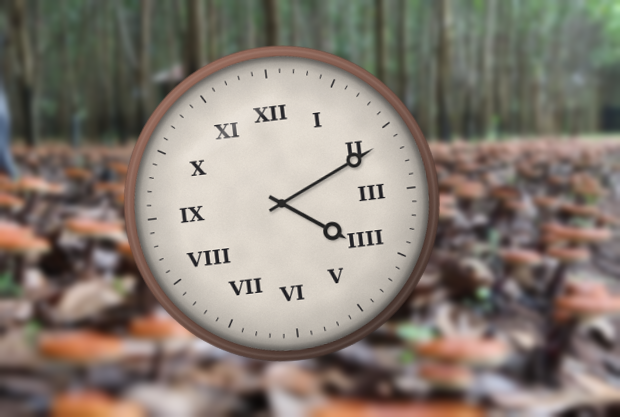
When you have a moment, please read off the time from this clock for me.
4:11
